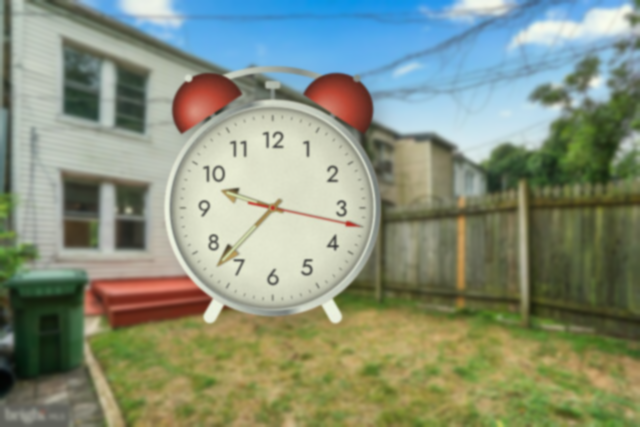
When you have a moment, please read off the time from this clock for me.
9:37:17
